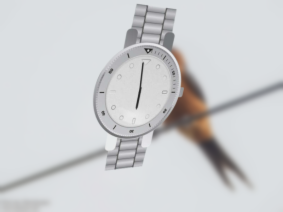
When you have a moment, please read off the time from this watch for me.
5:59
